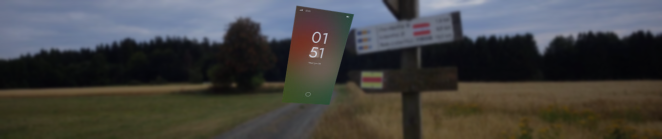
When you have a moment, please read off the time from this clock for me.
1:51
